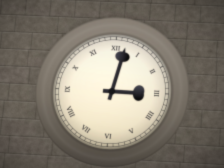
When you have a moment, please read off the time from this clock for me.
3:02
